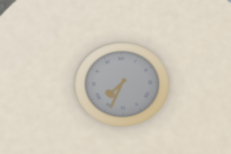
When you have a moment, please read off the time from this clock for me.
7:34
